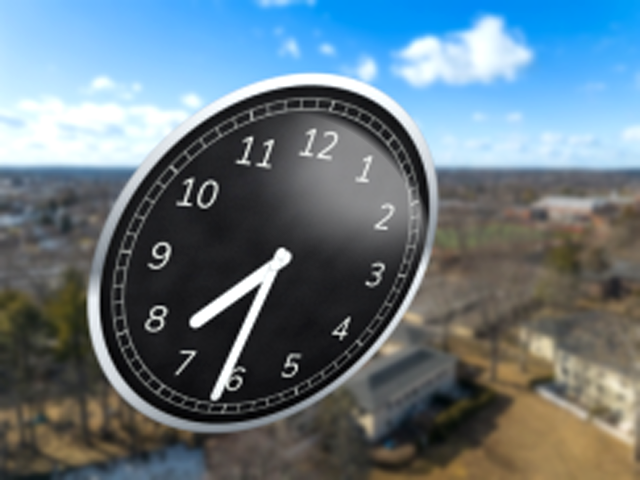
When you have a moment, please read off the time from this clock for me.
7:31
